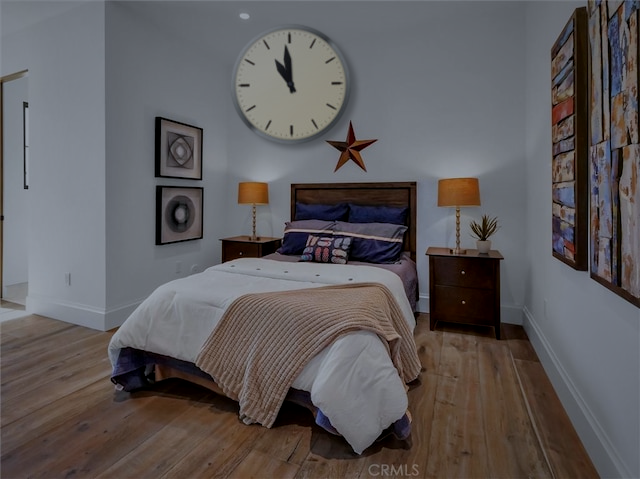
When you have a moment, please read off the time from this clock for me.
10:59
